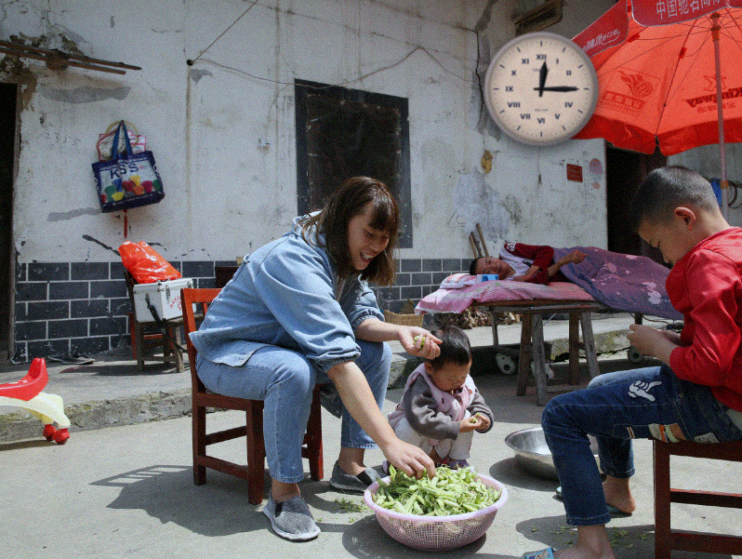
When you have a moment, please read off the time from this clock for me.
12:15
